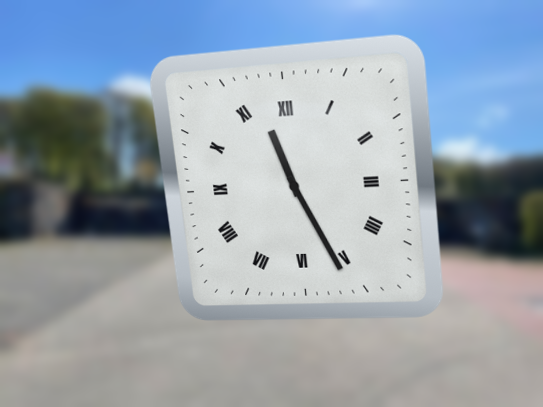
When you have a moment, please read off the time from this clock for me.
11:26
